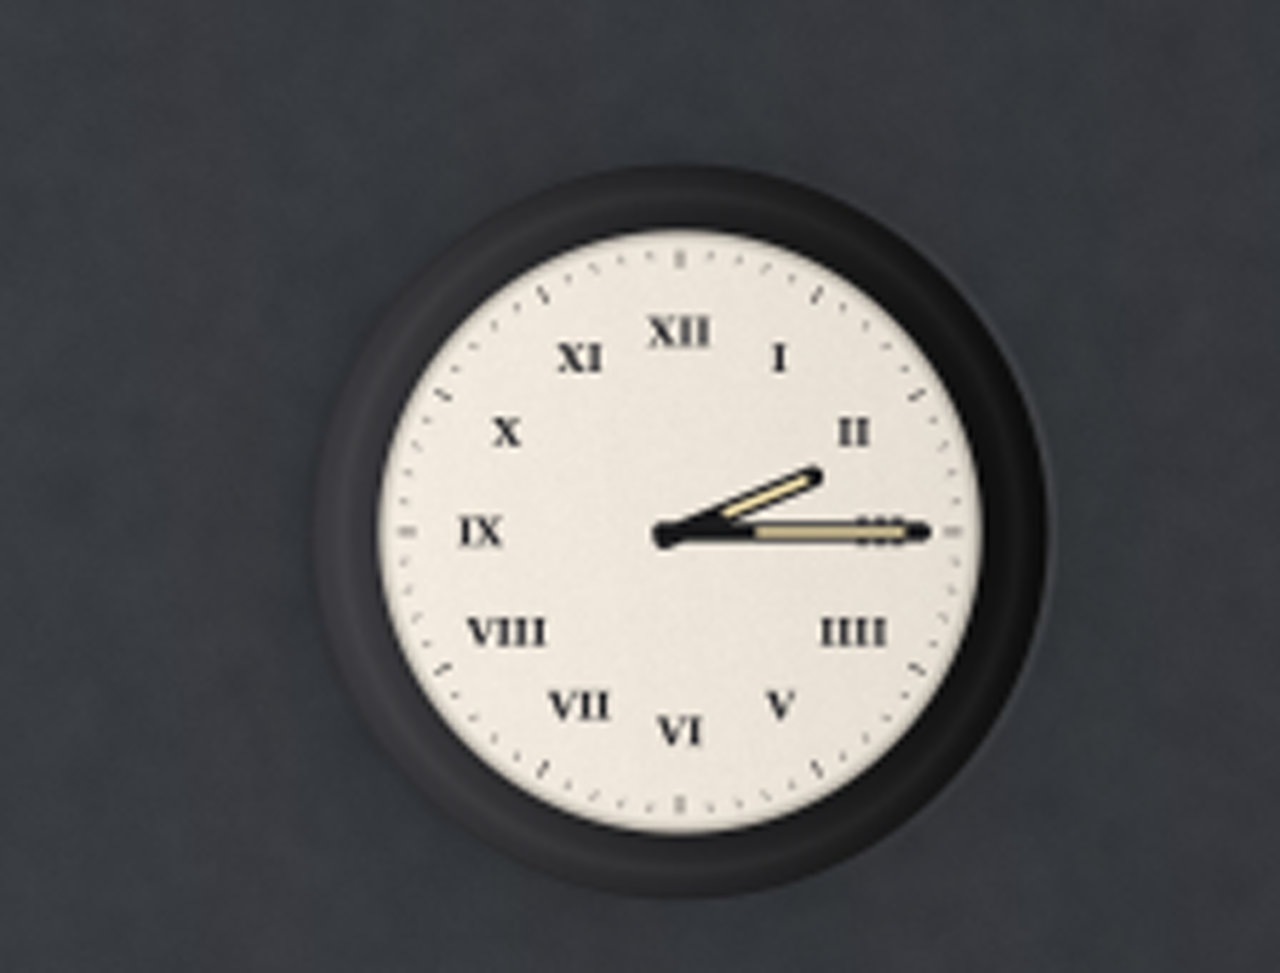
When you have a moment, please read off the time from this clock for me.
2:15
